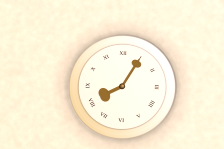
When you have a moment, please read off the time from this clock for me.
8:05
